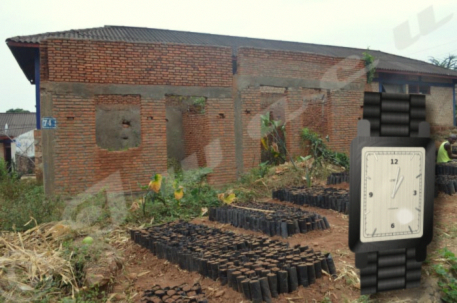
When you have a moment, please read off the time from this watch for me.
1:02
